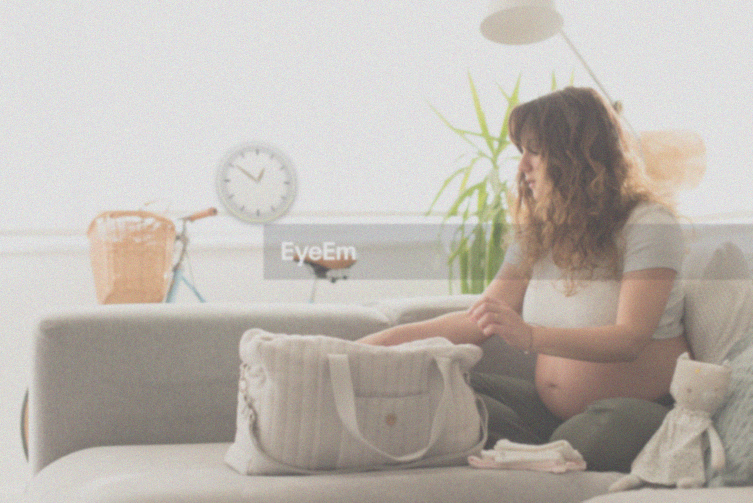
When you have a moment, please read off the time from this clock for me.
12:51
